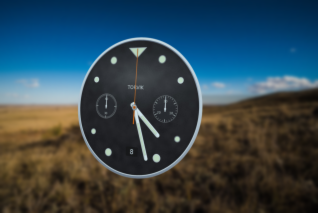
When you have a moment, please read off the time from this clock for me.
4:27
